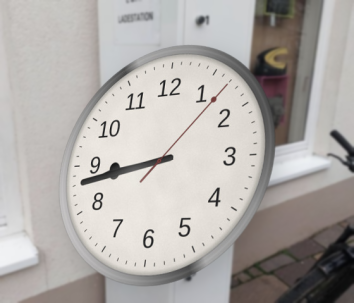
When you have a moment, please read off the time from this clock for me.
8:43:07
